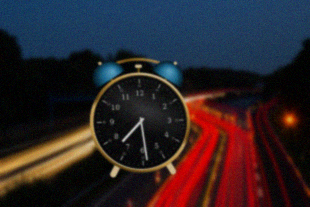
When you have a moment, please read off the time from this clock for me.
7:29
